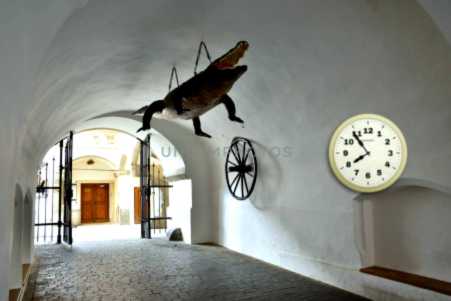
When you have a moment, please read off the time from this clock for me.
7:54
